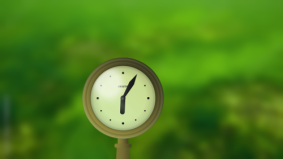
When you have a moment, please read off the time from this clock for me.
6:05
